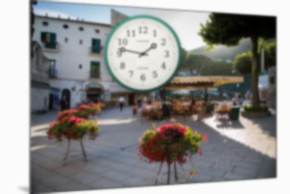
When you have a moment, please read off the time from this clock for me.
1:47
